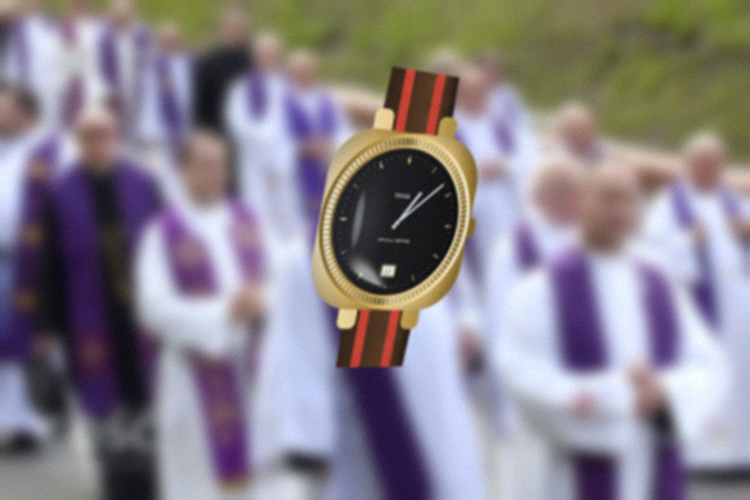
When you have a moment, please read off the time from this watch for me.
1:08
